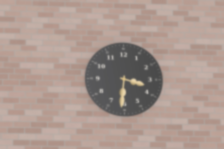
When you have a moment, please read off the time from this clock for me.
3:31
